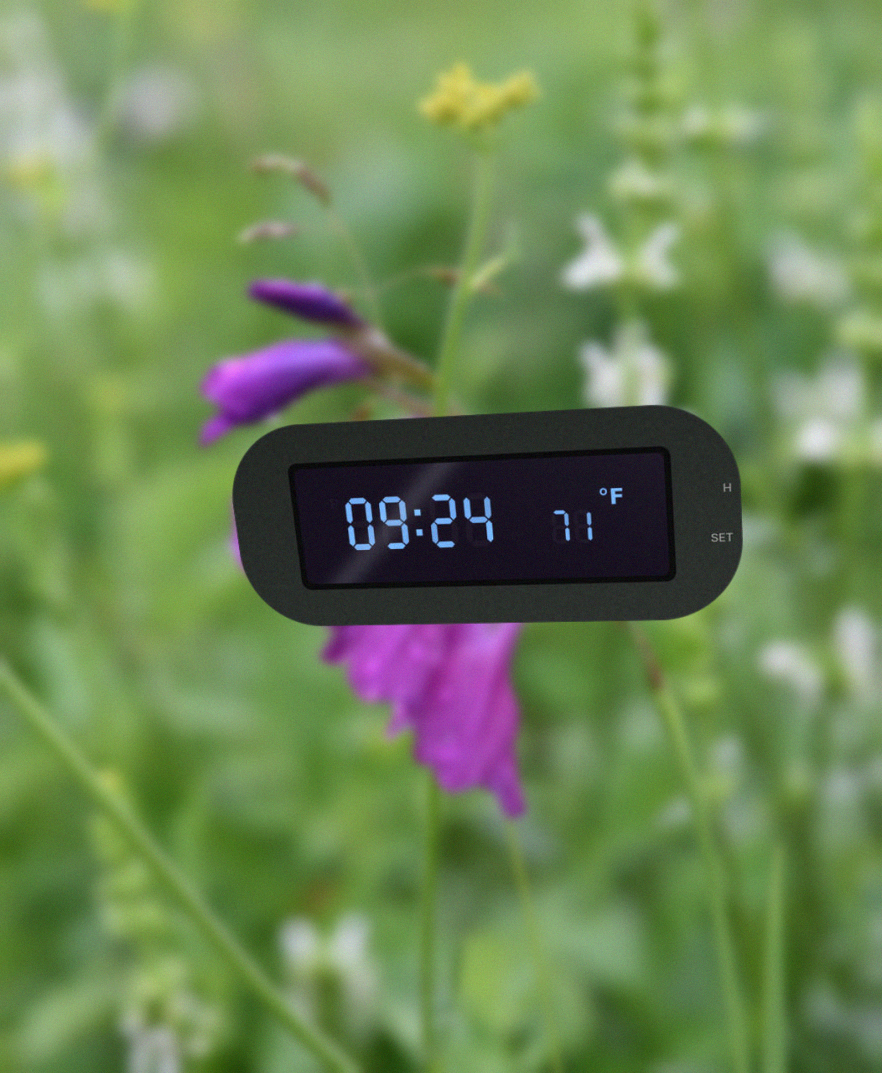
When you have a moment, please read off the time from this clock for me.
9:24
